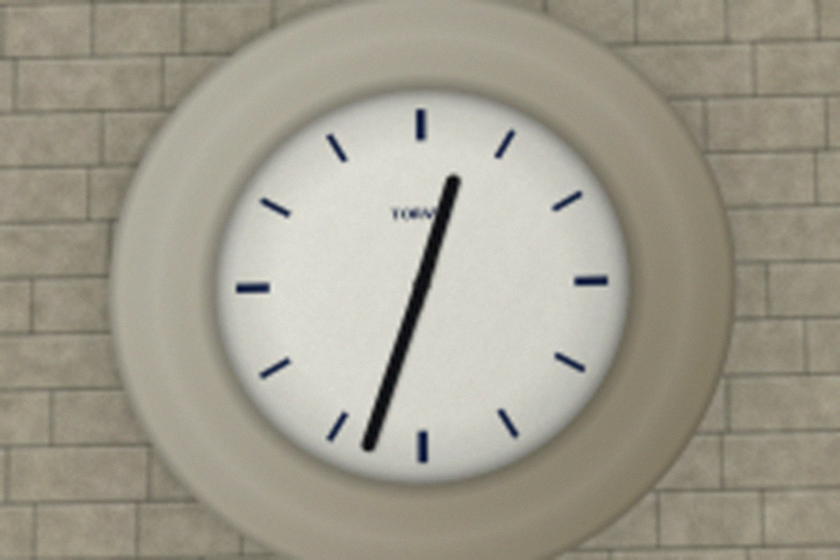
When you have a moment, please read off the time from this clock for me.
12:33
